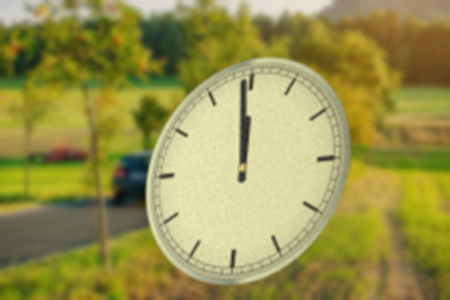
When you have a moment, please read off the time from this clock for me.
11:59
